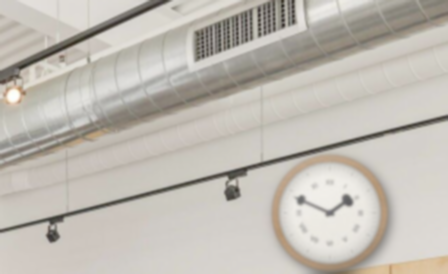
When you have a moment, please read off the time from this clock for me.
1:49
